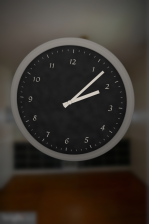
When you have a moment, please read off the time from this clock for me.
2:07
